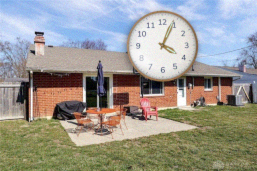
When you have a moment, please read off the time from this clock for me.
4:04
